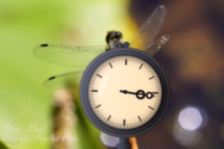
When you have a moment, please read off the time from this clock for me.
3:16
